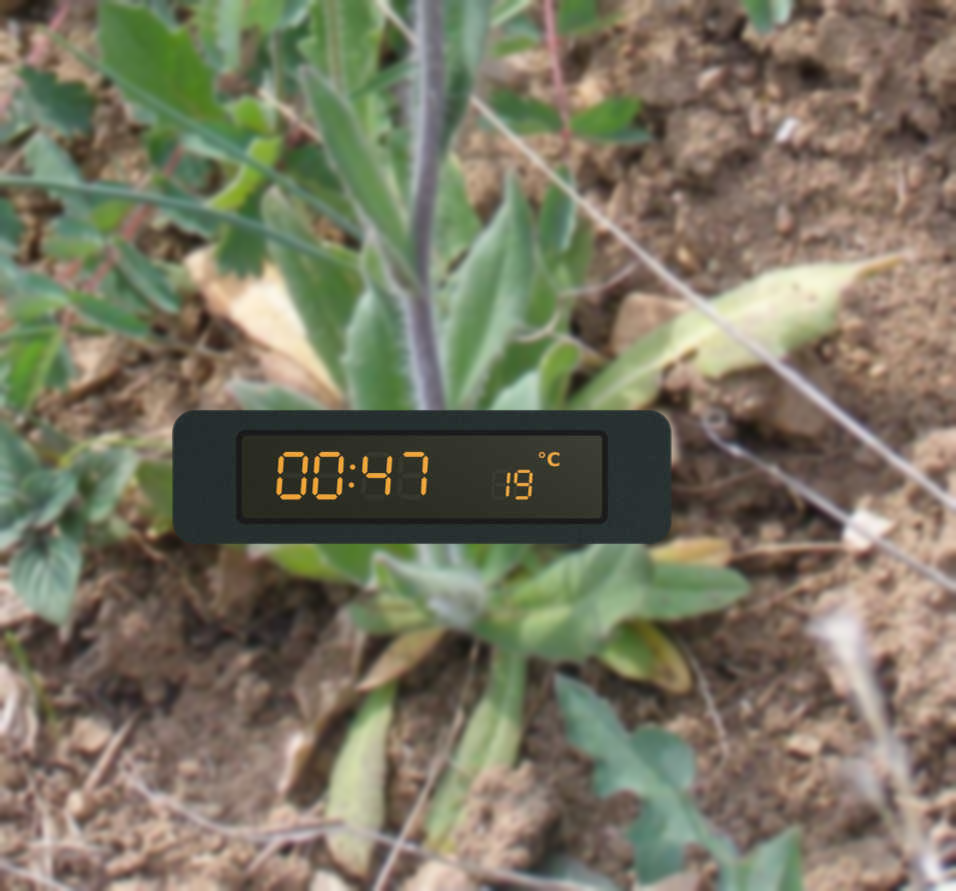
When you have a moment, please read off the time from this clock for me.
0:47
